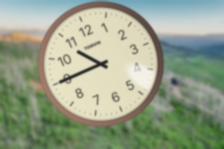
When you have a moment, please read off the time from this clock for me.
10:45
